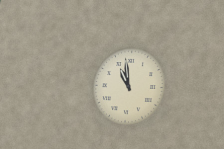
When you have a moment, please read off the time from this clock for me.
10:58
